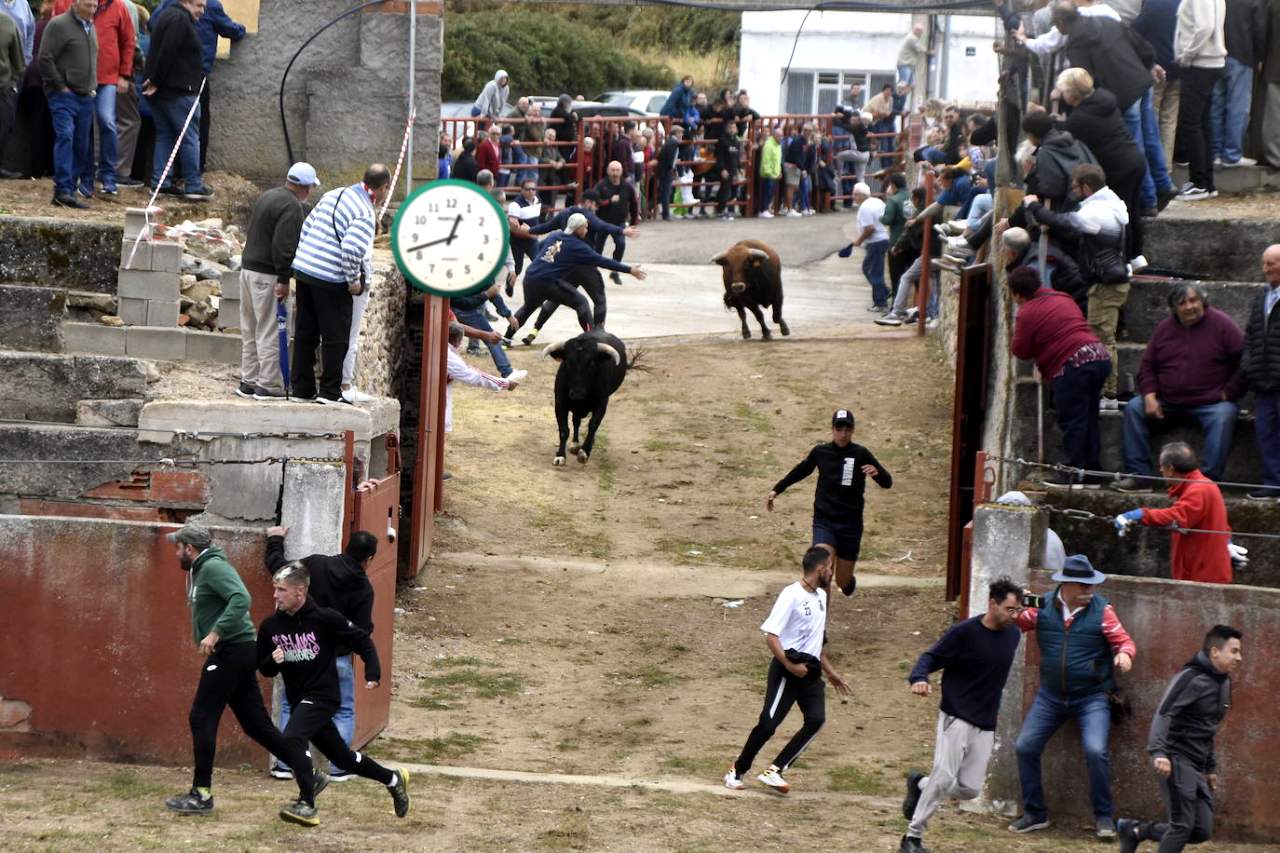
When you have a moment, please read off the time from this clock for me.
12:42
